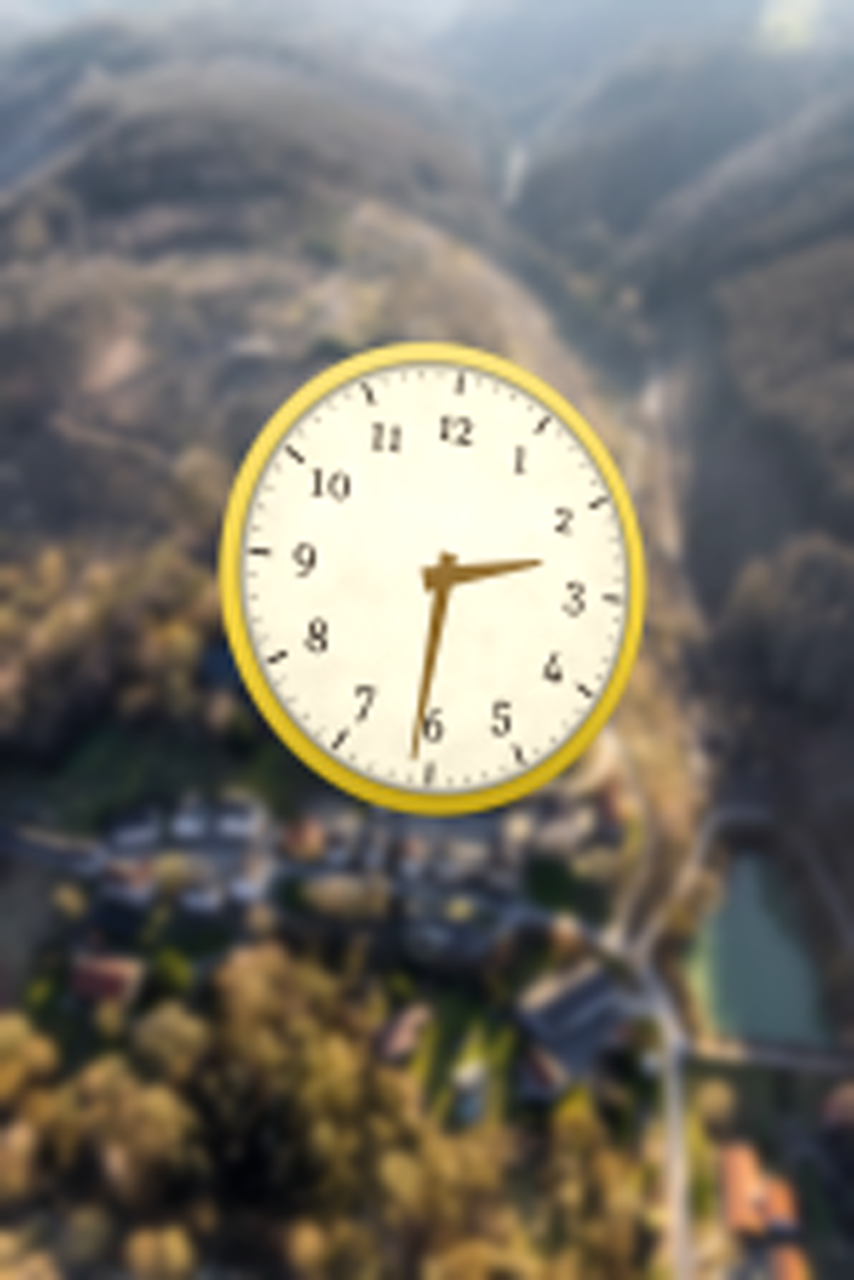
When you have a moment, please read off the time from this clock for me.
2:31
